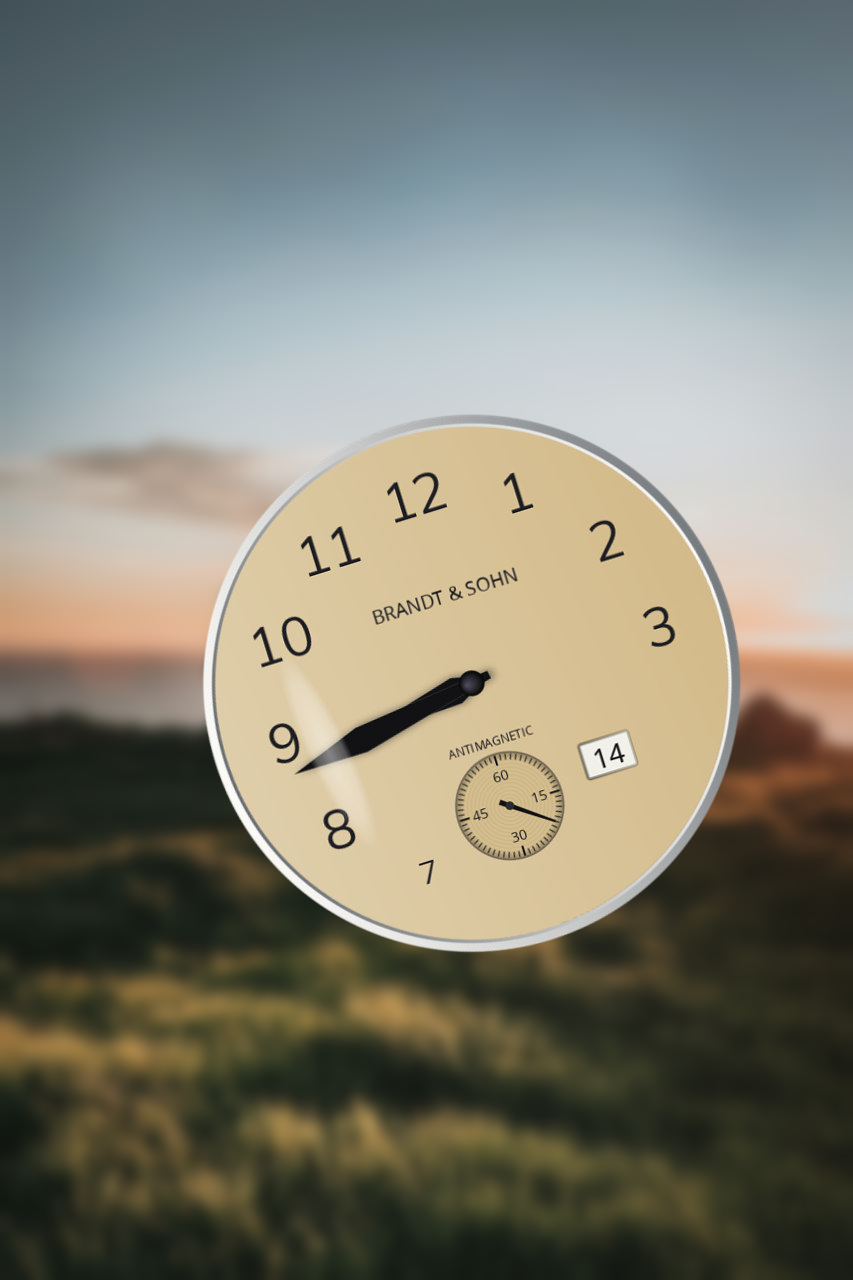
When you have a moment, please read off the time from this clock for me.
8:43:21
